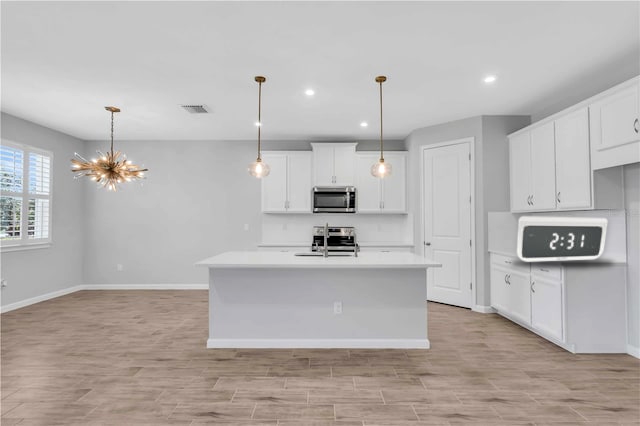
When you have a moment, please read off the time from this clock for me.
2:31
